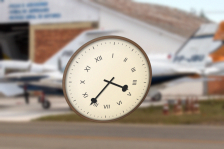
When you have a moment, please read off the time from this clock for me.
4:41
